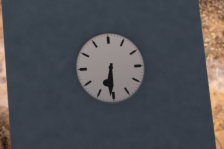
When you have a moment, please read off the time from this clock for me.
6:31
